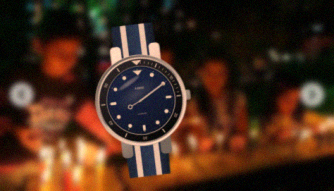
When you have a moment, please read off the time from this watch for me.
8:10
